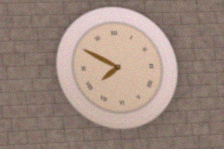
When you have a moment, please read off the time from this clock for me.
7:50
